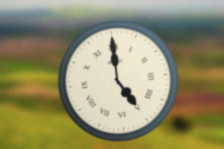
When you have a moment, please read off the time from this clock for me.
5:00
